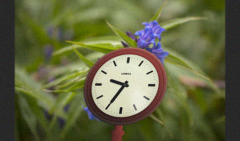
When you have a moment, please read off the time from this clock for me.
9:35
